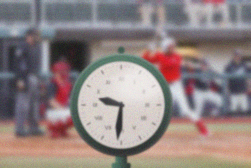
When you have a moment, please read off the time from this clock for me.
9:31
